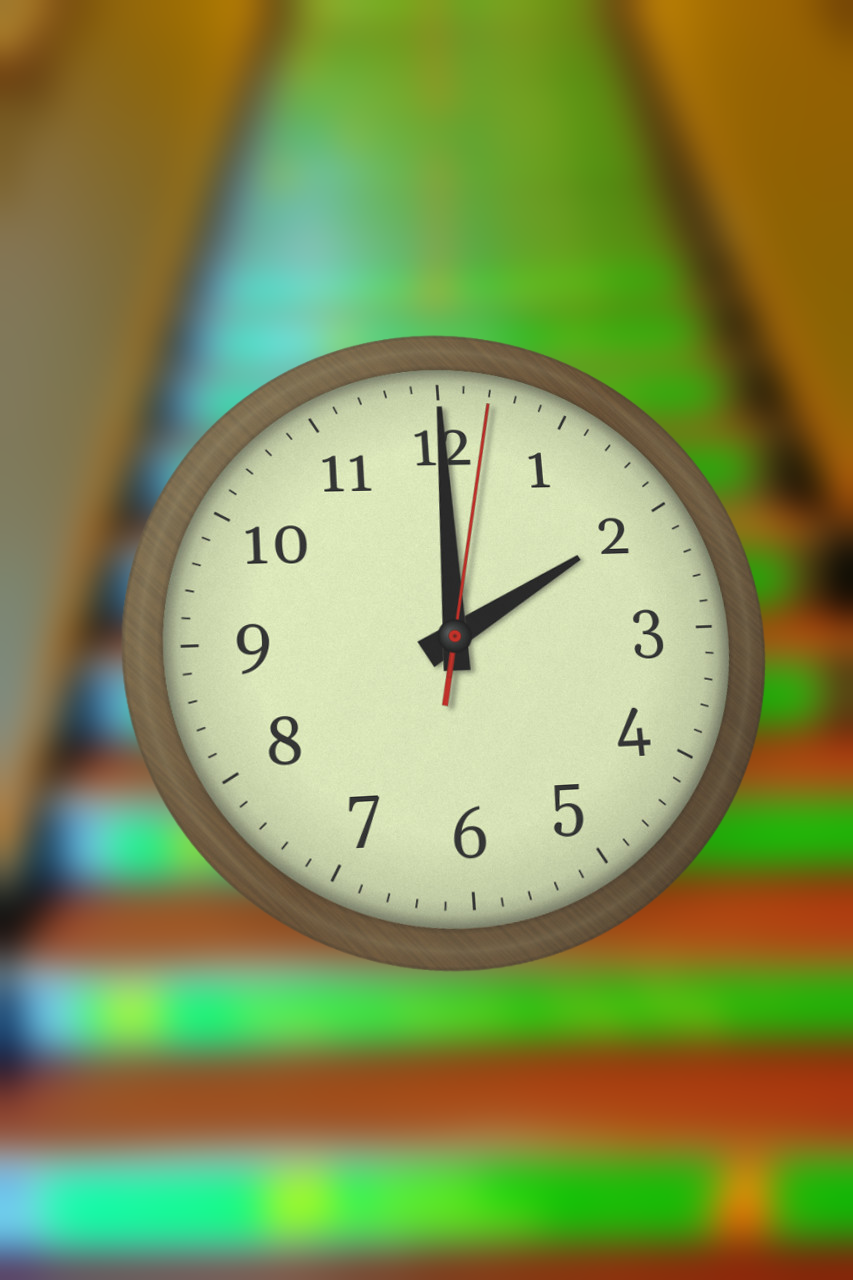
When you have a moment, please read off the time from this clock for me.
2:00:02
